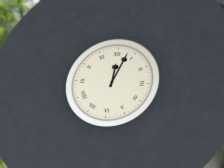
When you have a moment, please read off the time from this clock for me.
12:03
